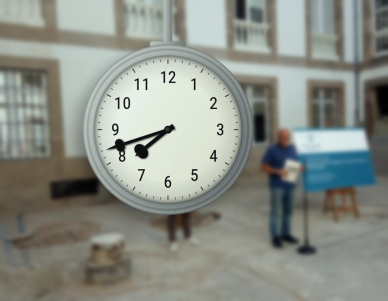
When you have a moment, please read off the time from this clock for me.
7:42
